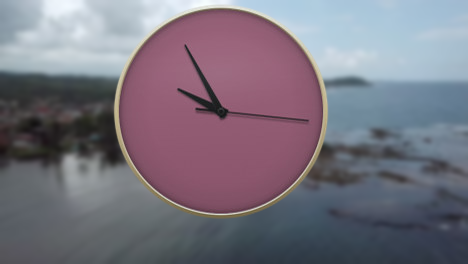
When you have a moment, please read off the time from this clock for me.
9:55:16
